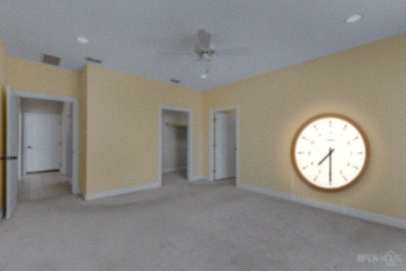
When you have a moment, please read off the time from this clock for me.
7:30
